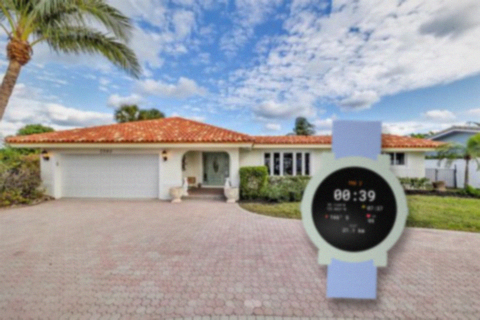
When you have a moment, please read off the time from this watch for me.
0:39
